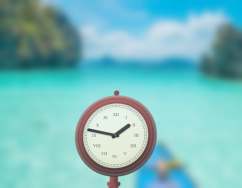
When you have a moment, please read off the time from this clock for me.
1:47
